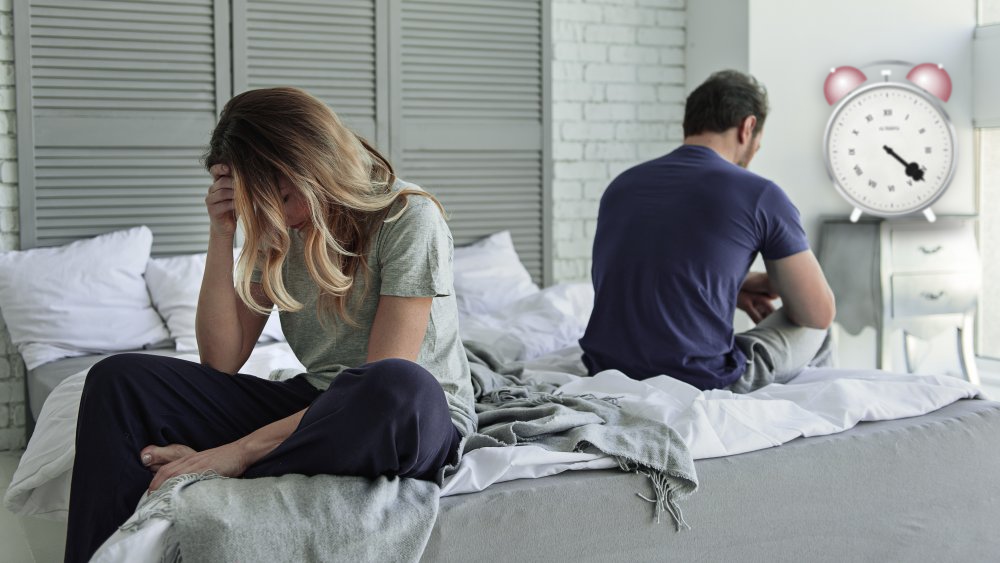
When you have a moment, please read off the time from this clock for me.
4:22
